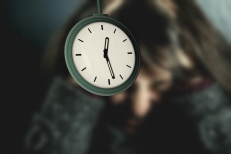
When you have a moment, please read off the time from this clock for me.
12:28
